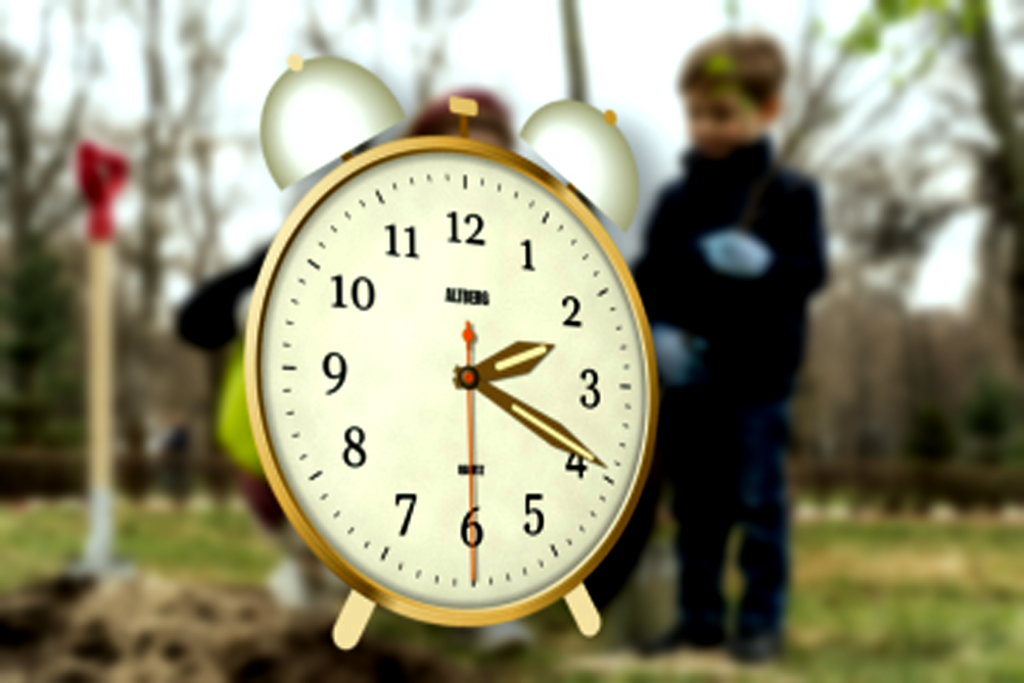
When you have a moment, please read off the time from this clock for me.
2:19:30
